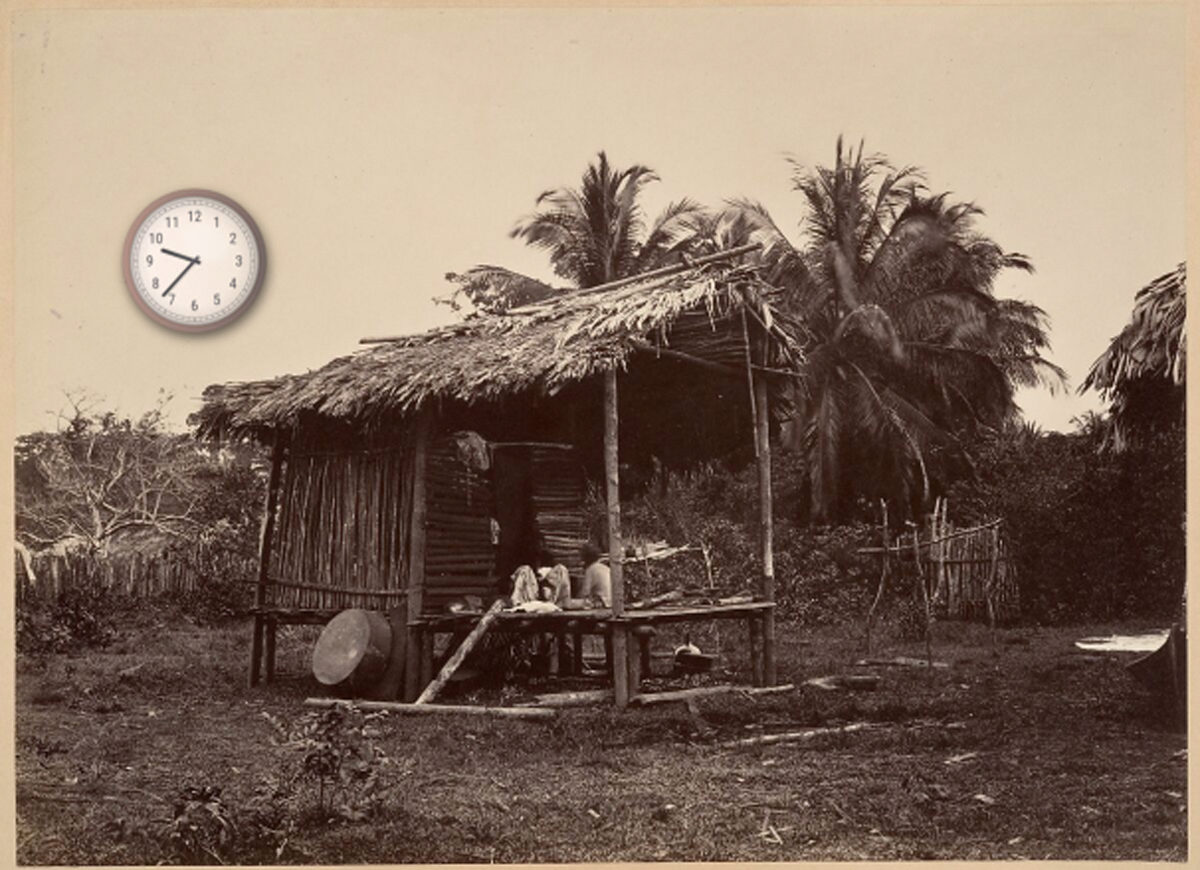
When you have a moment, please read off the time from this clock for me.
9:37
